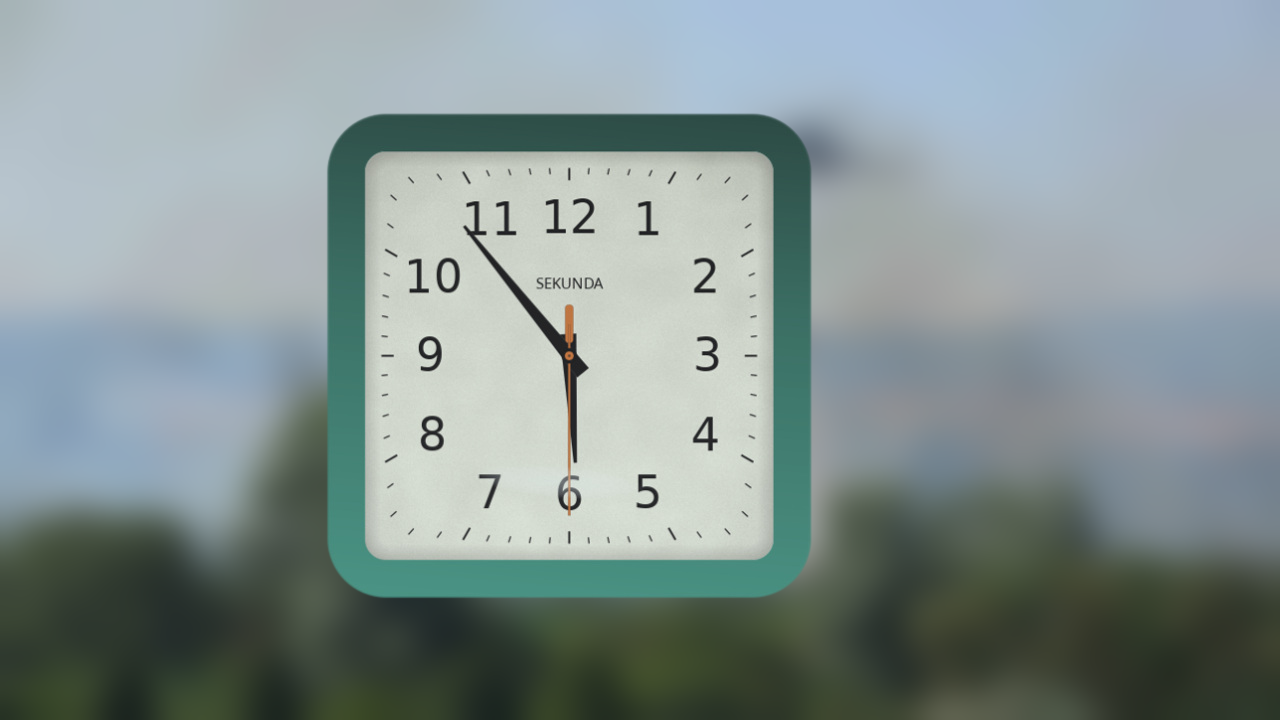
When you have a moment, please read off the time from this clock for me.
5:53:30
